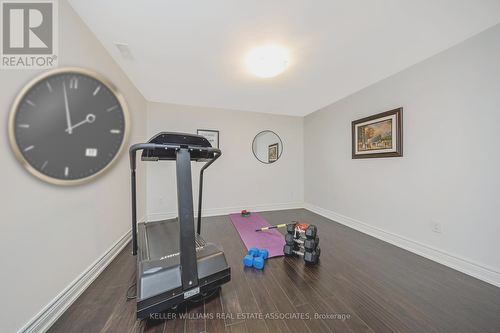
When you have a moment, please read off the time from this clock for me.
1:58
